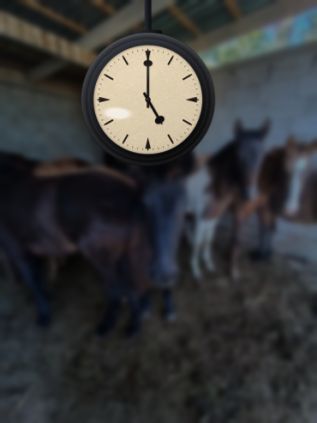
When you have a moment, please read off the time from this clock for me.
5:00
